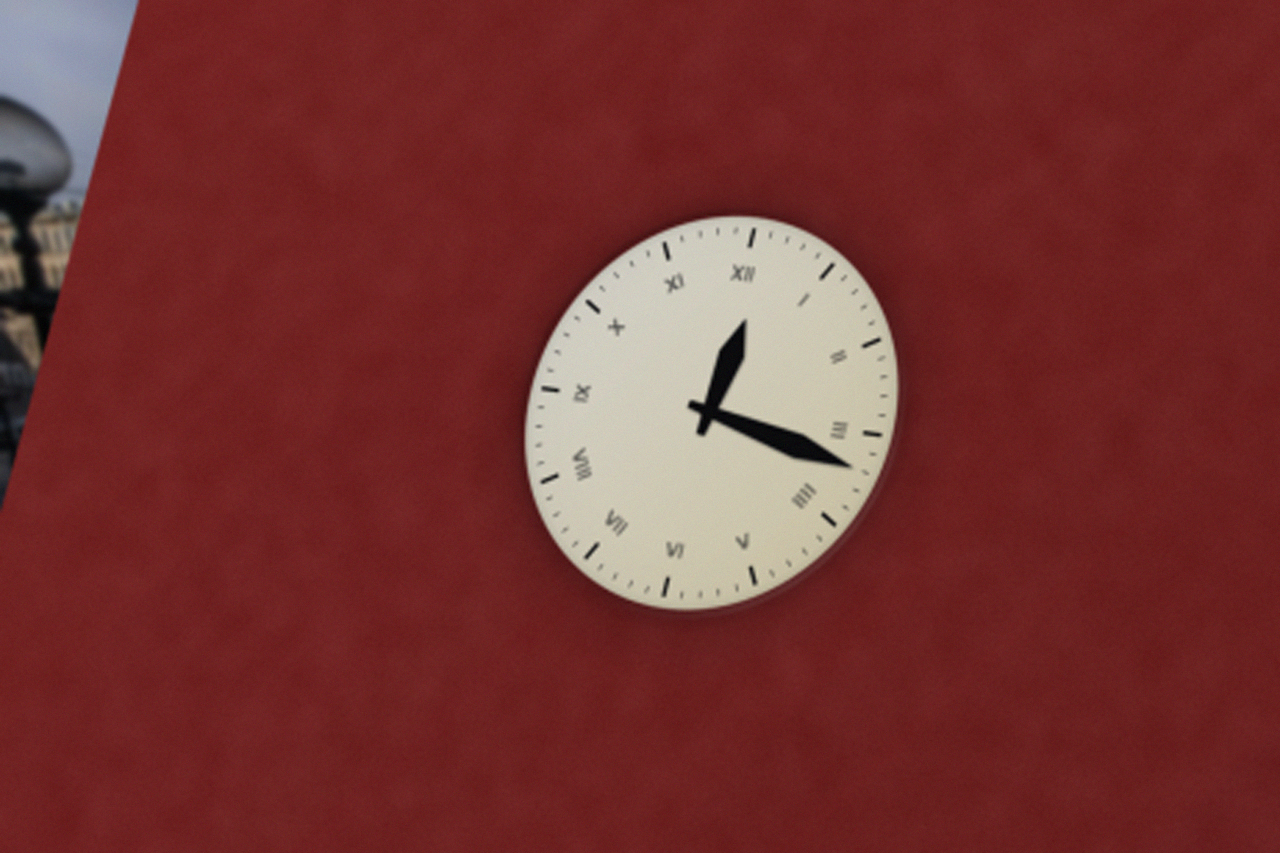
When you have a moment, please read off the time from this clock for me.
12:17
